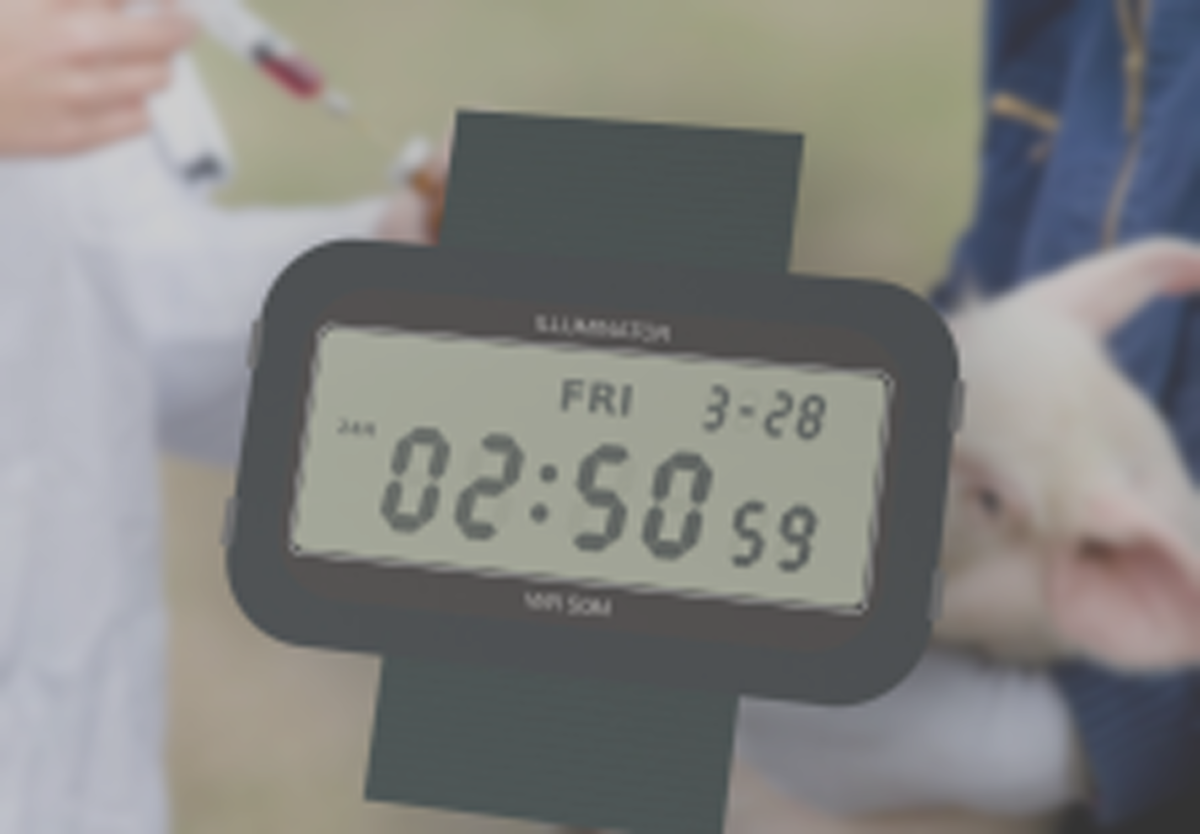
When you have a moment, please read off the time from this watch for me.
2:50:59
